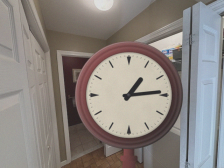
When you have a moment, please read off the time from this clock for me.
1:14
